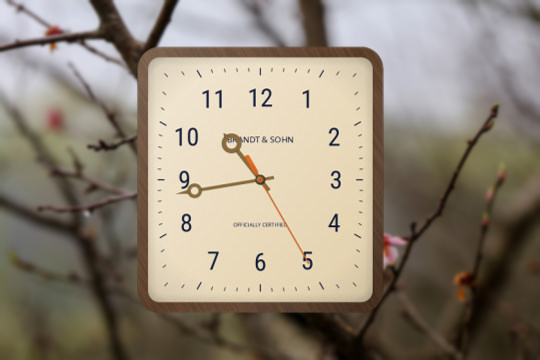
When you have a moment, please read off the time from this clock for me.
10:43:25
